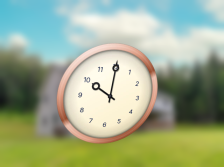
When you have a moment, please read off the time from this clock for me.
10:00
